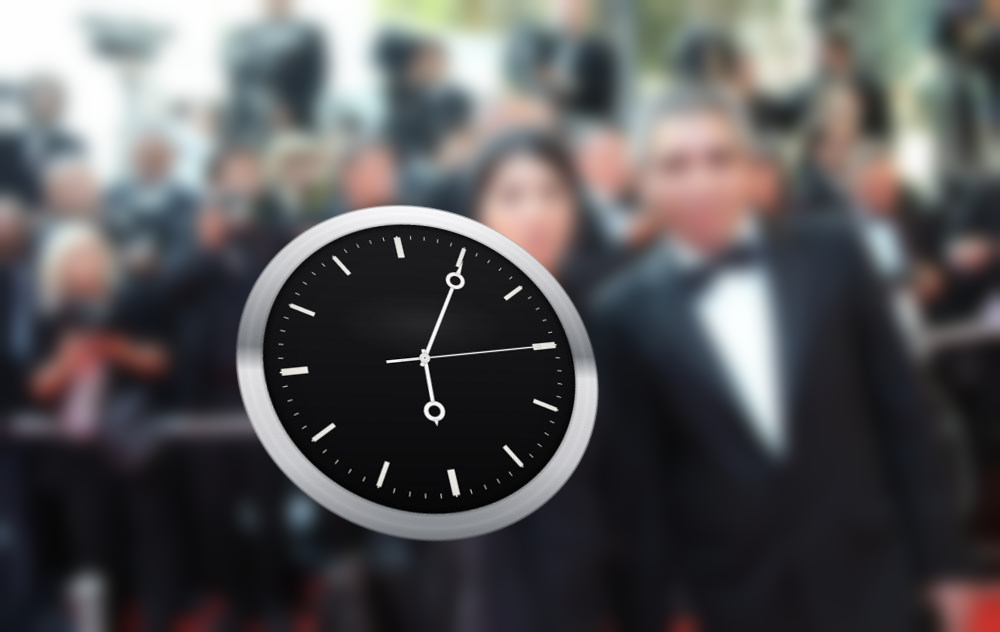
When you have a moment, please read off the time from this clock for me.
6:05:15
